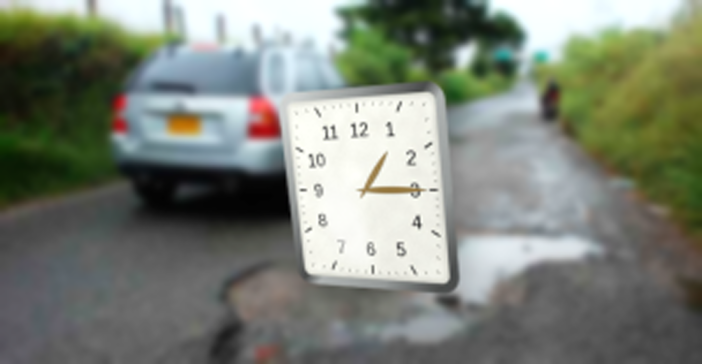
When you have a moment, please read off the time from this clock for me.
1:15
